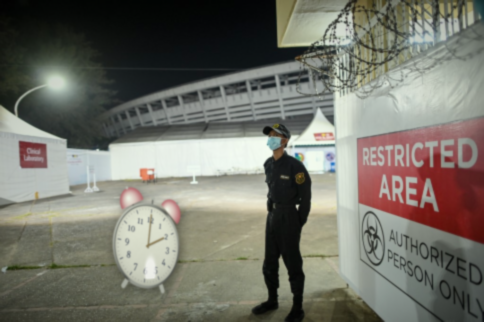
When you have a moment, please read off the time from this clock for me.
2:00
